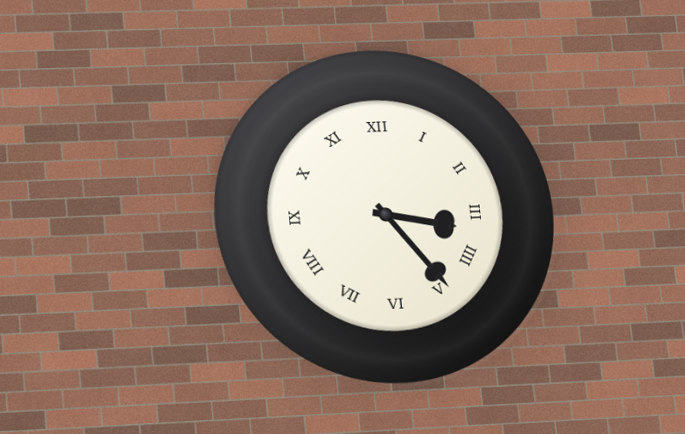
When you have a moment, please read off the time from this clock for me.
3:24
